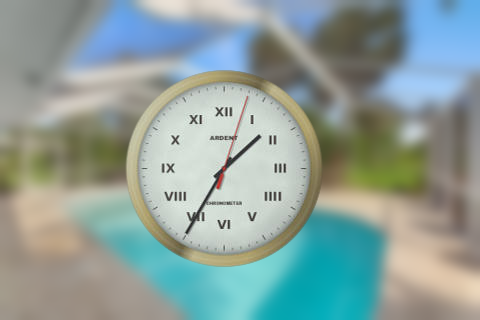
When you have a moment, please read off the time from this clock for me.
1:35:03
